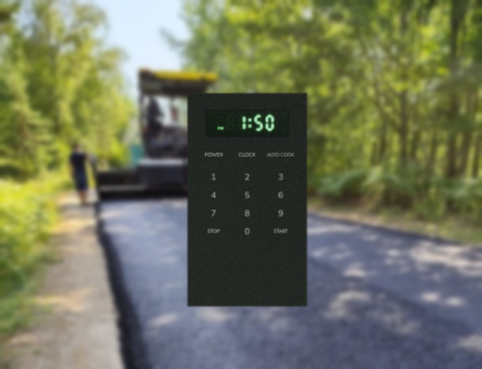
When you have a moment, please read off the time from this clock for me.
1:50
